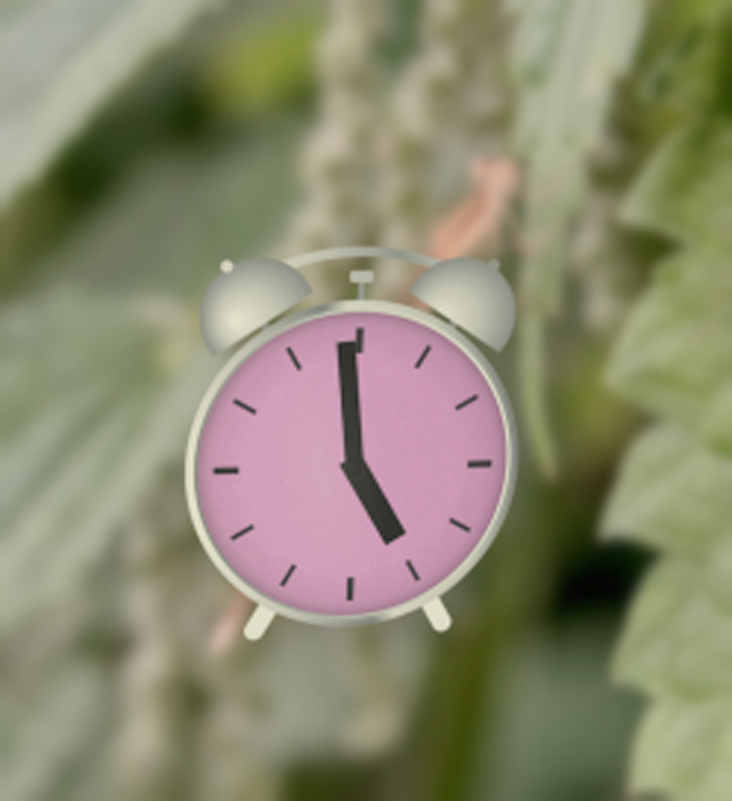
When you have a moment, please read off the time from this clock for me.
4:59
